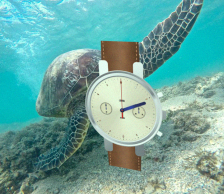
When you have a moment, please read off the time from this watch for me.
2:11
